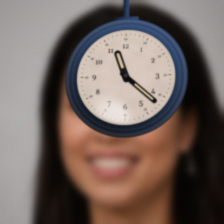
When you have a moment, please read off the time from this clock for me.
11:22
